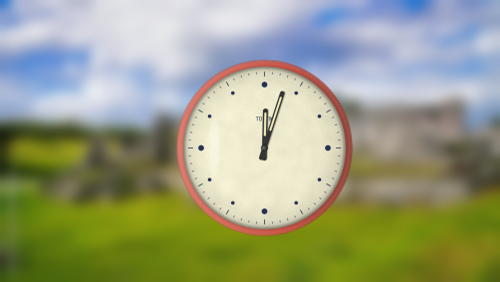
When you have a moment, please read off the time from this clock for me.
12:03
